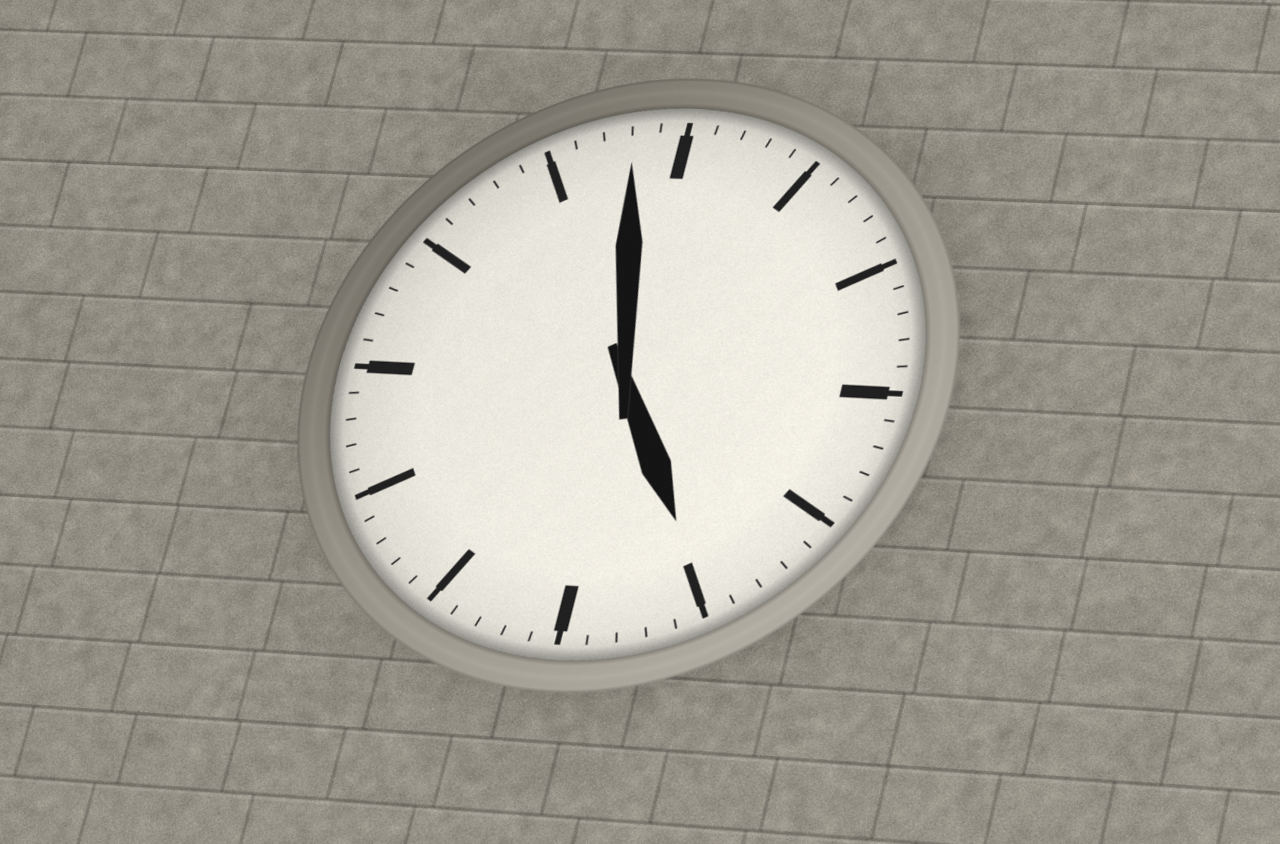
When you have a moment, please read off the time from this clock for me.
4:58
